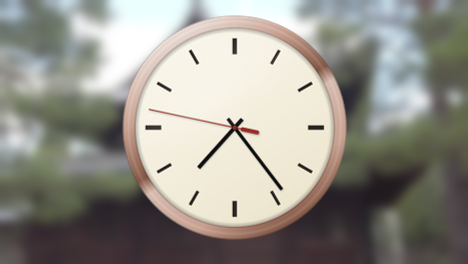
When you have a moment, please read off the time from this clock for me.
7:23:47
